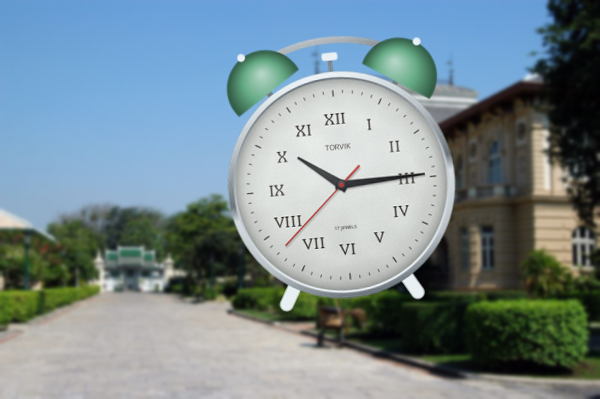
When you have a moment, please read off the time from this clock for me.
10:14:38
